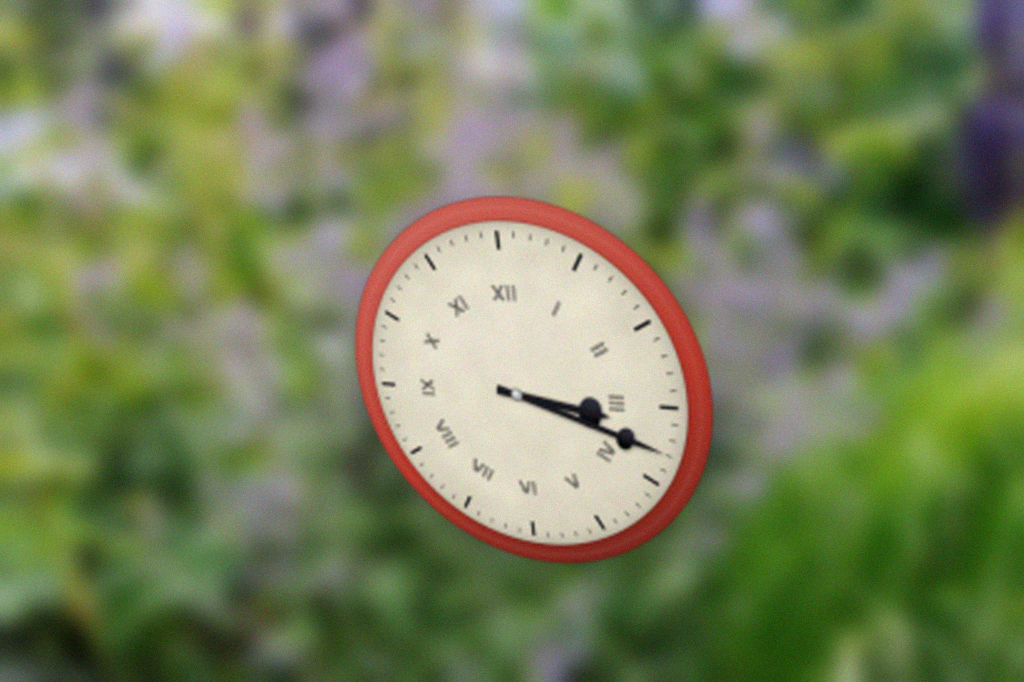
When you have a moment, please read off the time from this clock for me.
3:18
